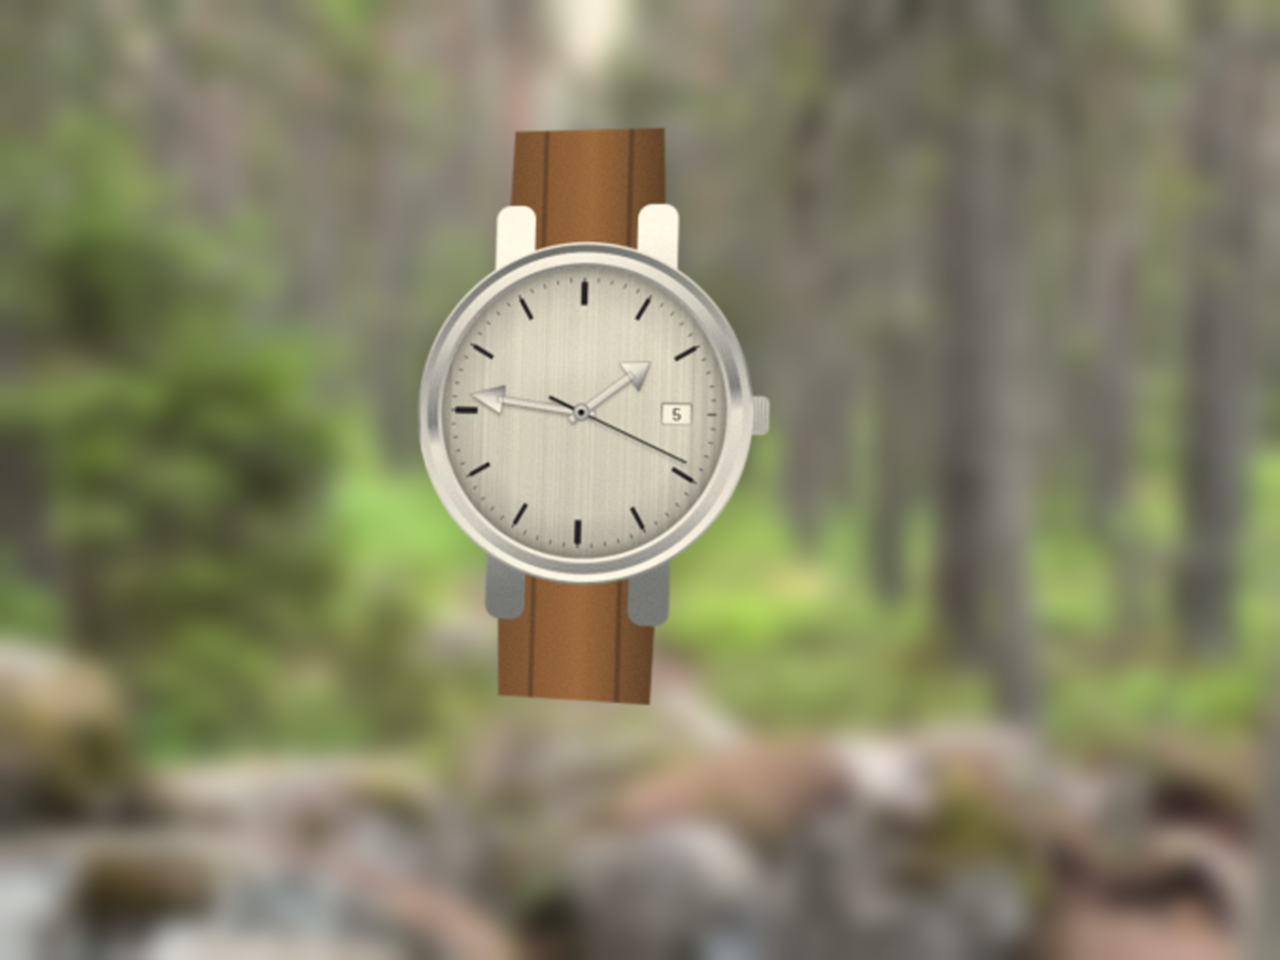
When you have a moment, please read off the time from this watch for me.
1:46:19
